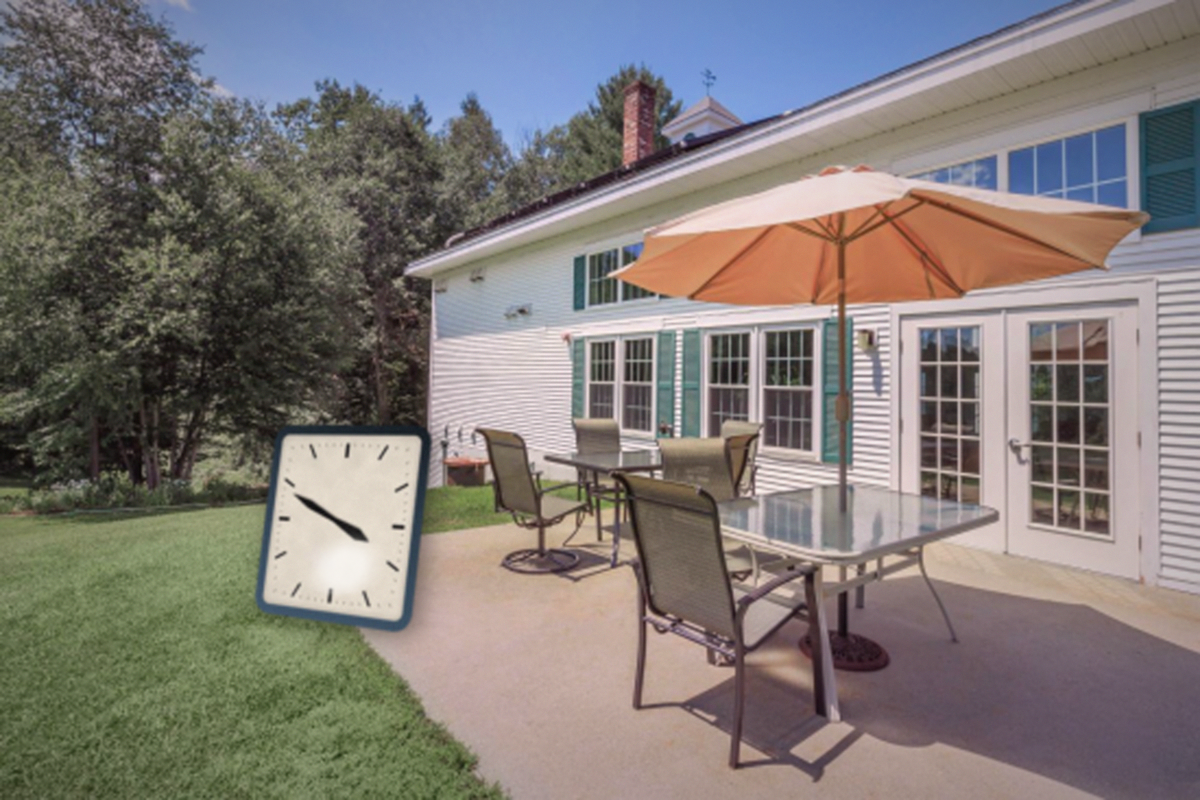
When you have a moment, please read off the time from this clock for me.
3:49
